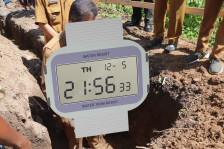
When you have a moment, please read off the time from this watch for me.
21:56:33
